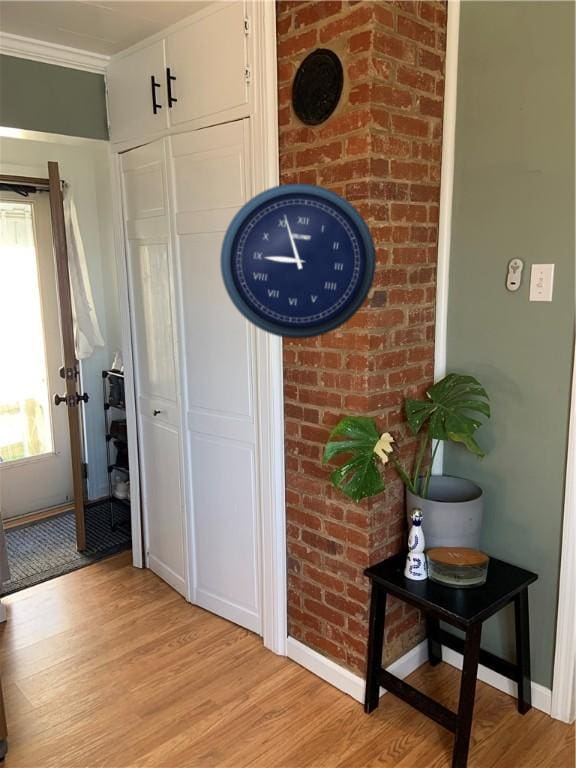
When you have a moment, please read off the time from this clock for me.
8:56
